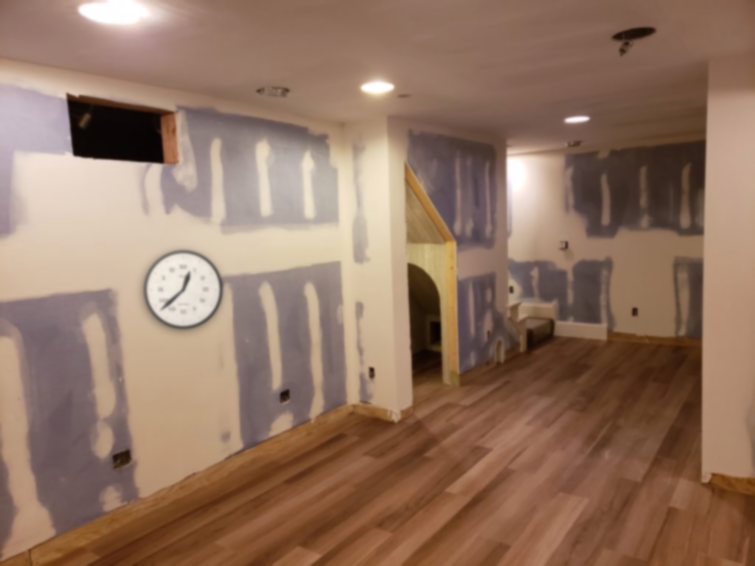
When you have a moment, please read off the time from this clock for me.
12:38
